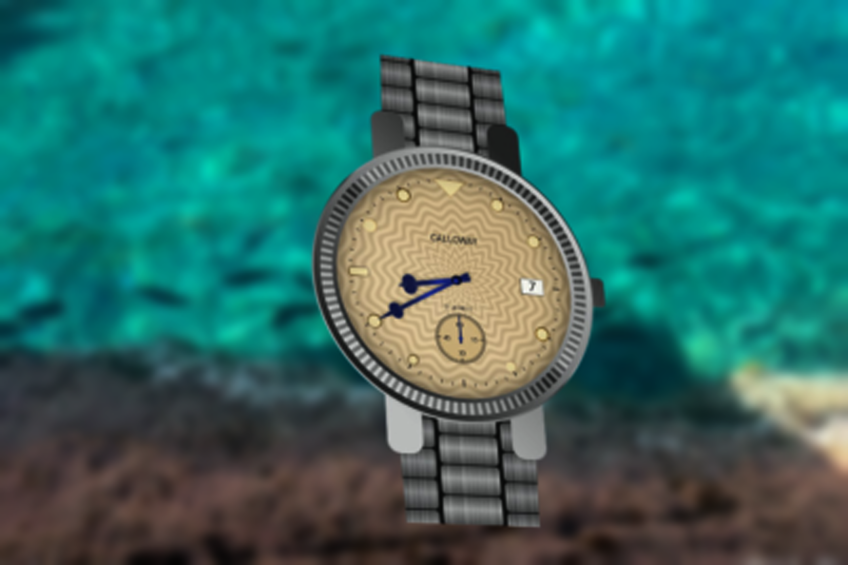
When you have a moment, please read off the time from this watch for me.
8:40
